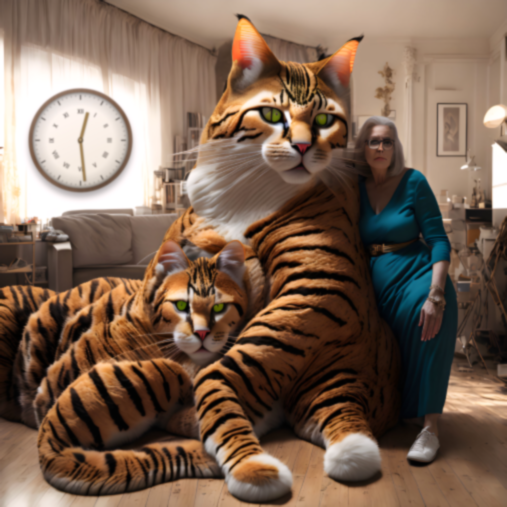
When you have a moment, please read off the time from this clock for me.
12:29
